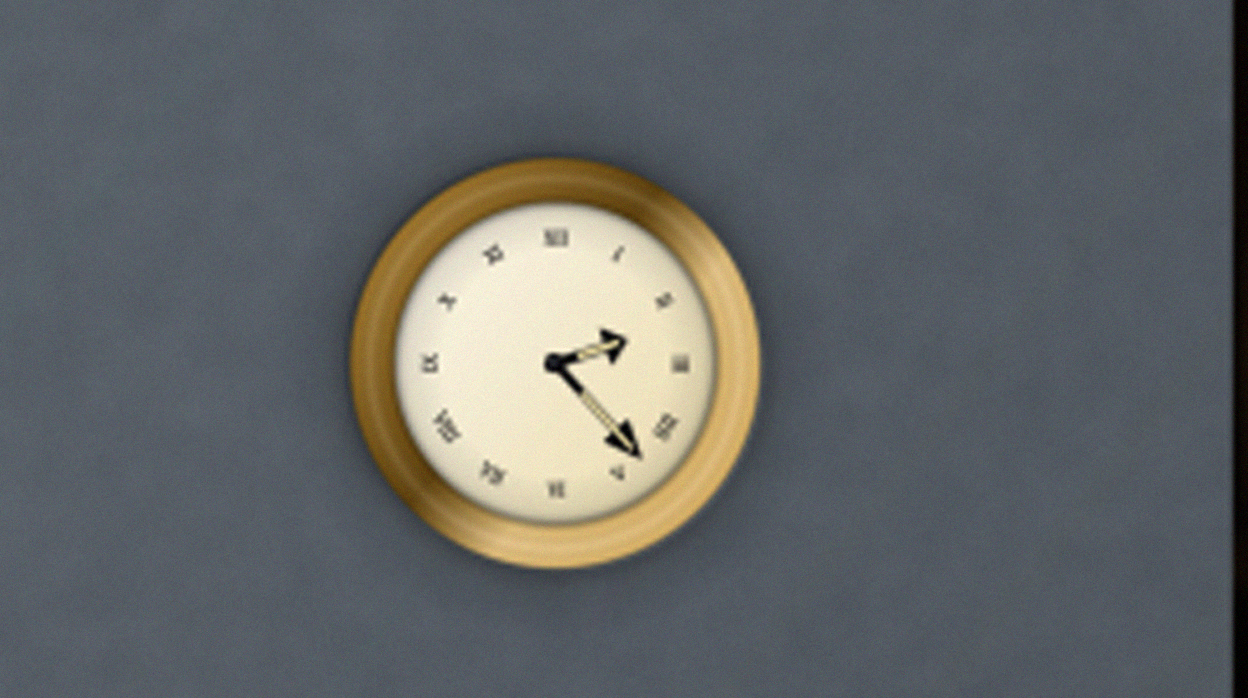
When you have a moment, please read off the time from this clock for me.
2:23
